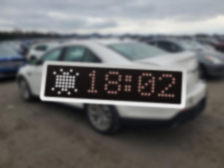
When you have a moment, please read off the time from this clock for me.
18:02
